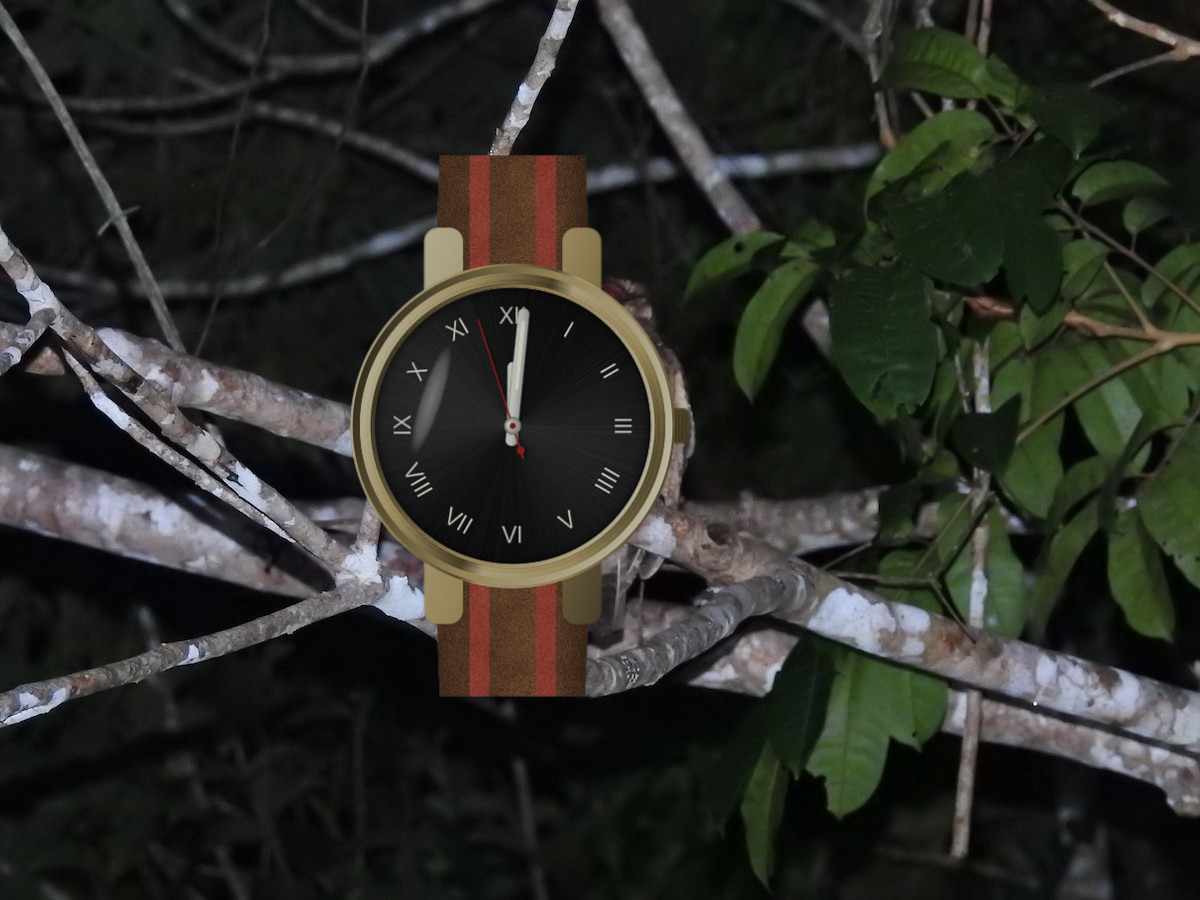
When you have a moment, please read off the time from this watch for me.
12:00:57
